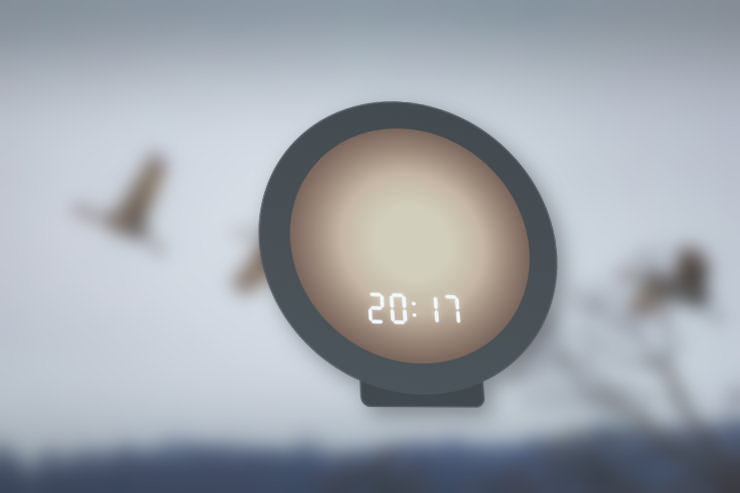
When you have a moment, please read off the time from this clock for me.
20:17
